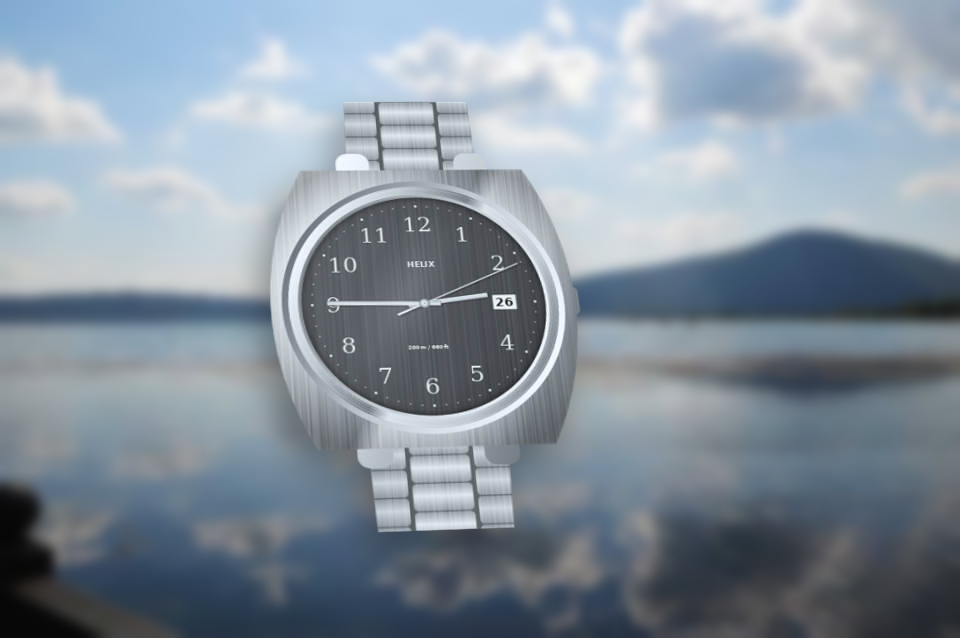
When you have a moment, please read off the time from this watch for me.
2:45:11
